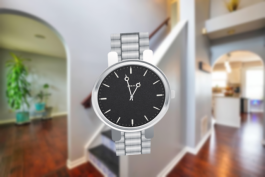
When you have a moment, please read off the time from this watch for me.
12:58
